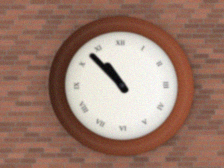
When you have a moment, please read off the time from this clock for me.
10:53
